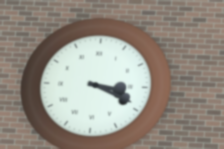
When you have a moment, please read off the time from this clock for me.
3:19
